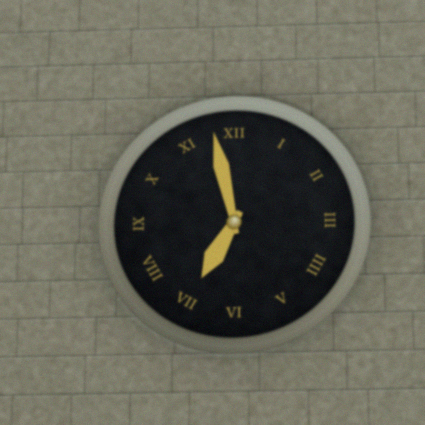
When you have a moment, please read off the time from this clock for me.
6:58
